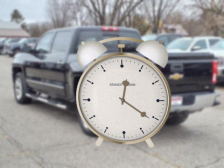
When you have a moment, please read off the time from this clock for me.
12:21
